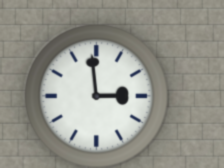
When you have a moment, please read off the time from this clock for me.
2:59
